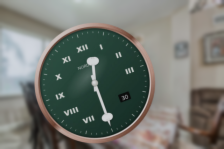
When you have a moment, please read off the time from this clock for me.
12:30
